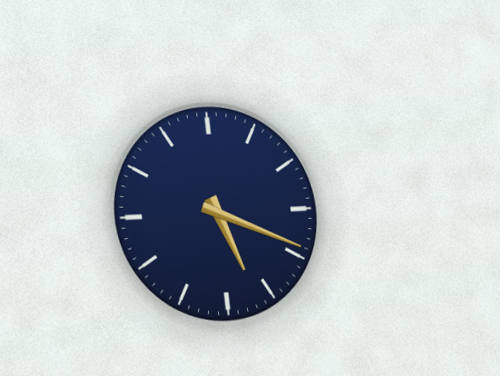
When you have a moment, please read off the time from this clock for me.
5:19
